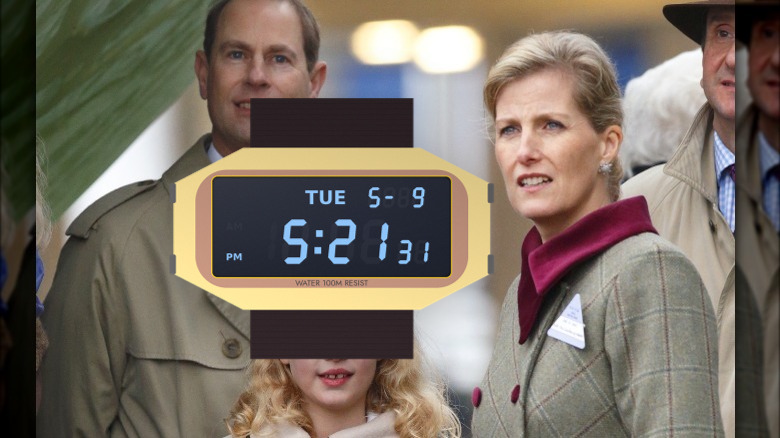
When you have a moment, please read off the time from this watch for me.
5:21:31
